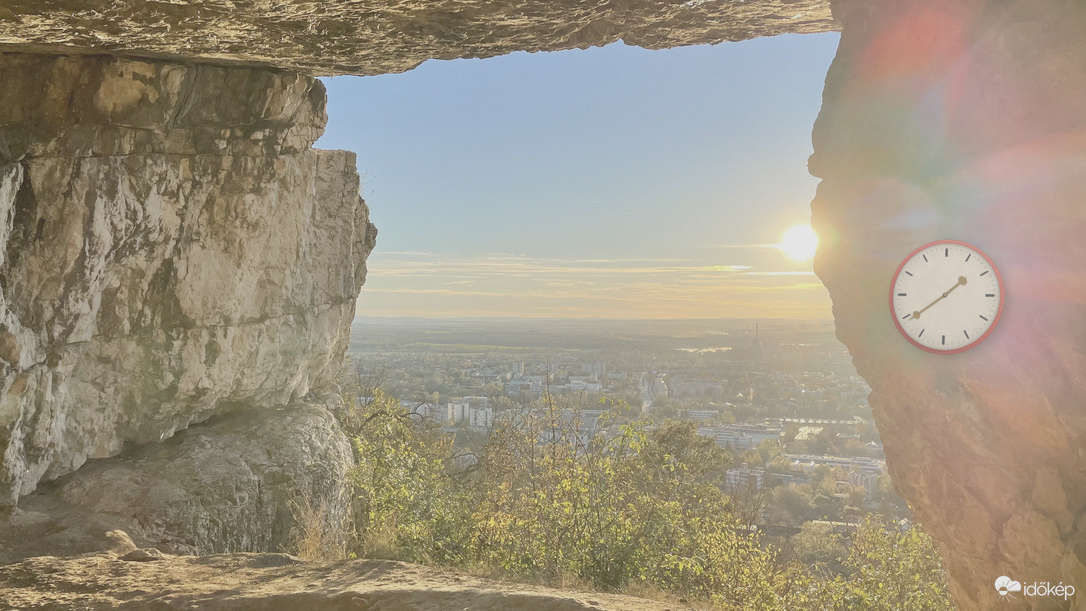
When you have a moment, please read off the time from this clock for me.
1:39
